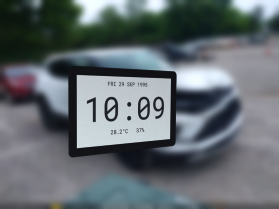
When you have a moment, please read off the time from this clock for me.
10:09
